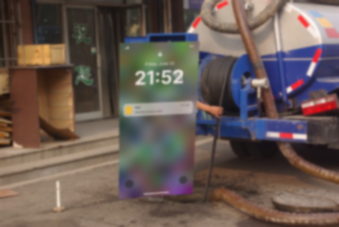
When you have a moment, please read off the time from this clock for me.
21:52
